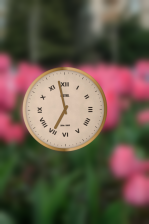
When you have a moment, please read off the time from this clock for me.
6:58
